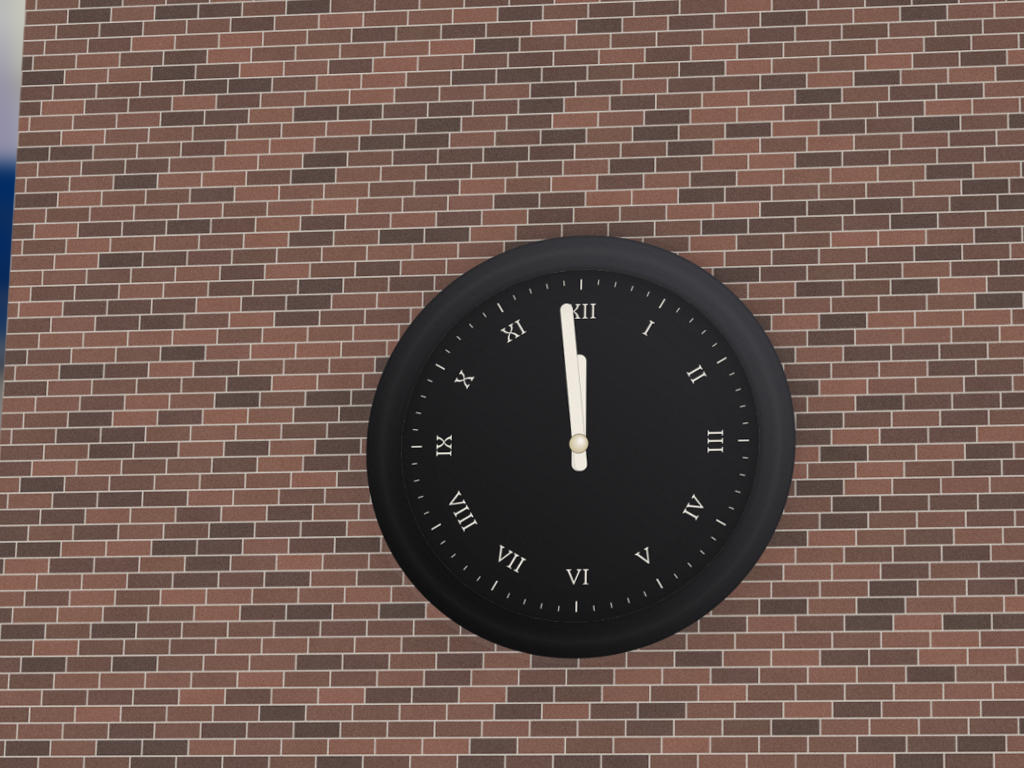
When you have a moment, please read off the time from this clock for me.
11:59
